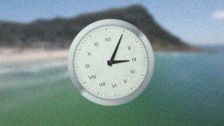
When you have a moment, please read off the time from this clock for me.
3:05
